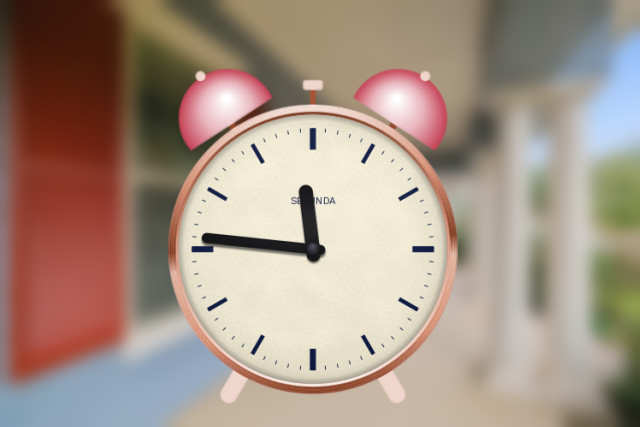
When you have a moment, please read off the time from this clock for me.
11:46
